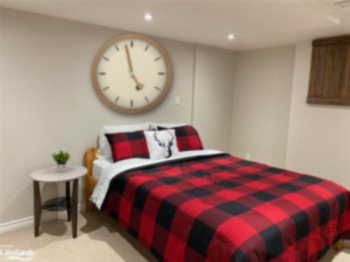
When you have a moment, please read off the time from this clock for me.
4:58
